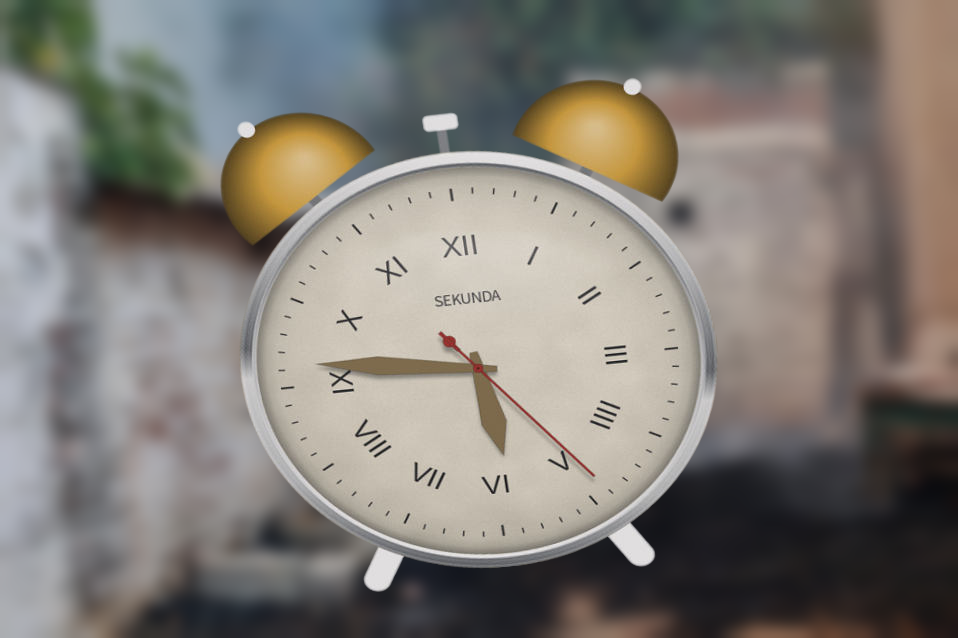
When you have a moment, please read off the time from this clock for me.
5:46:24
